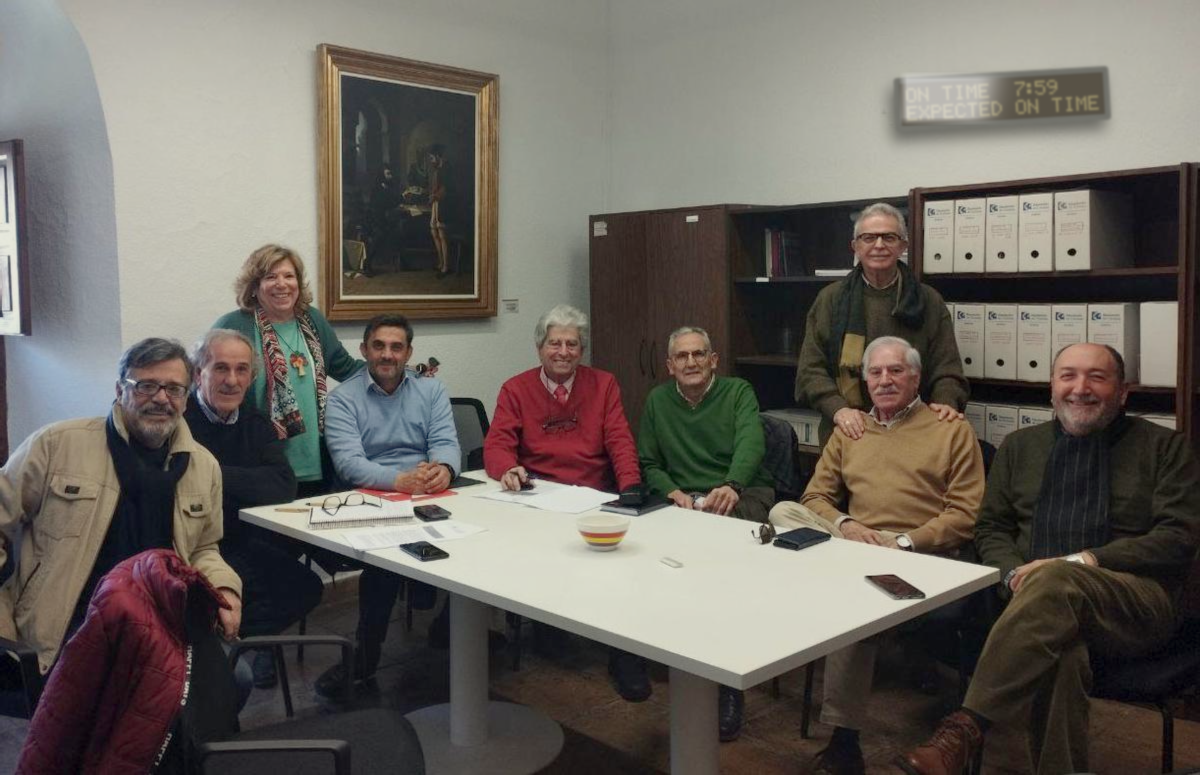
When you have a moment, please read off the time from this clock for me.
7:59
